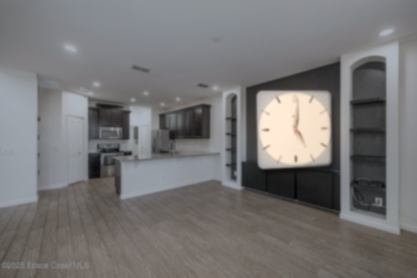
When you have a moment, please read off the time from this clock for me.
5:01
